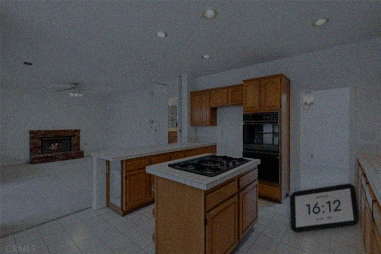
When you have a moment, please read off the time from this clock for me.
16:12
